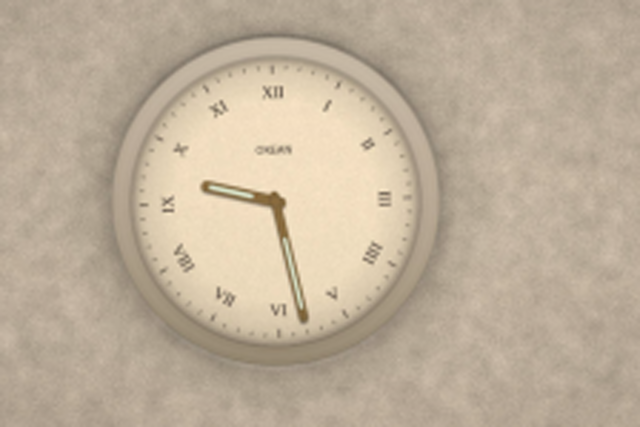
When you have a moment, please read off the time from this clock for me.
9:28
